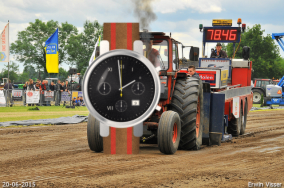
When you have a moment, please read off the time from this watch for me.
1:59
